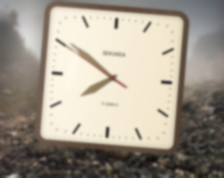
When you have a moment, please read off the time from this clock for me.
7:50:50
